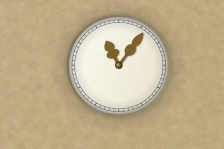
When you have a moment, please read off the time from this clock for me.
11:06
